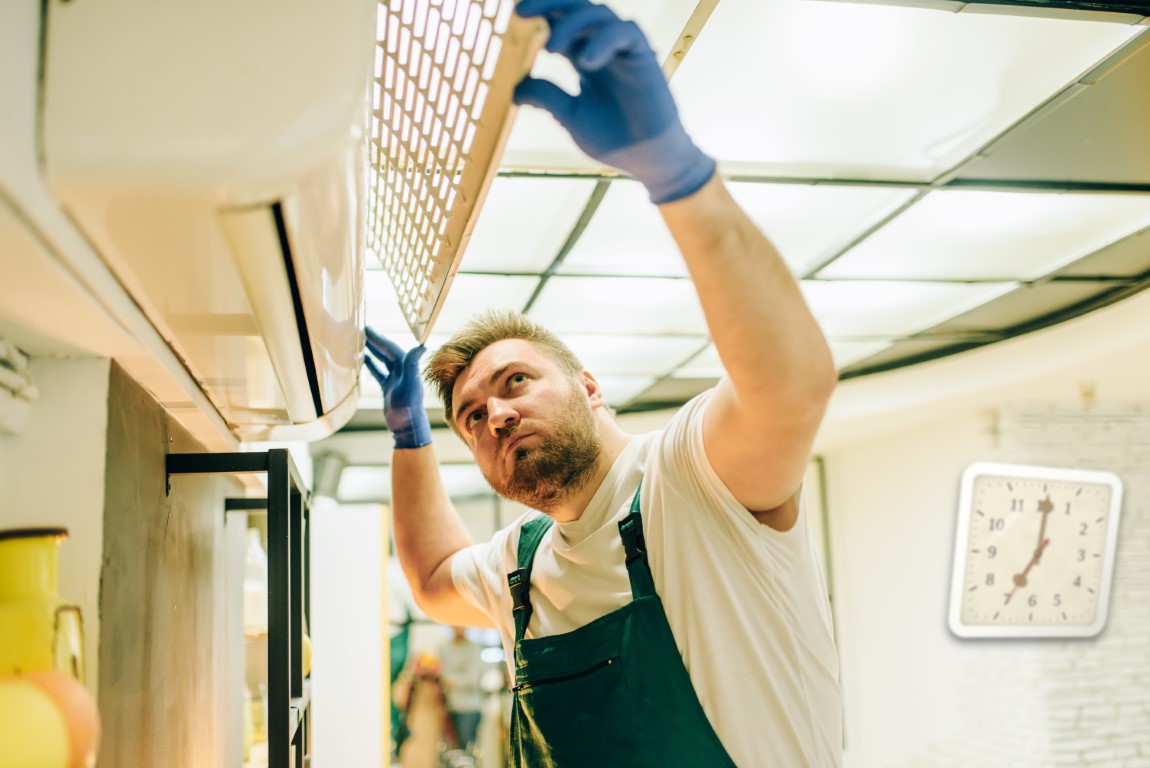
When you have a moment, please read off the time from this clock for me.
7:00:35
